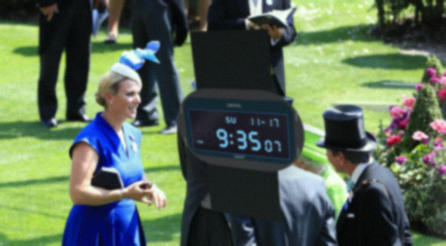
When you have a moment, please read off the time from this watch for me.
9:35:07
